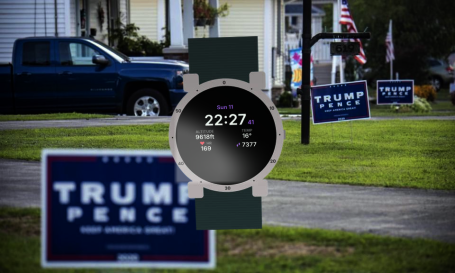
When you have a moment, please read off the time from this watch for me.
22:27
